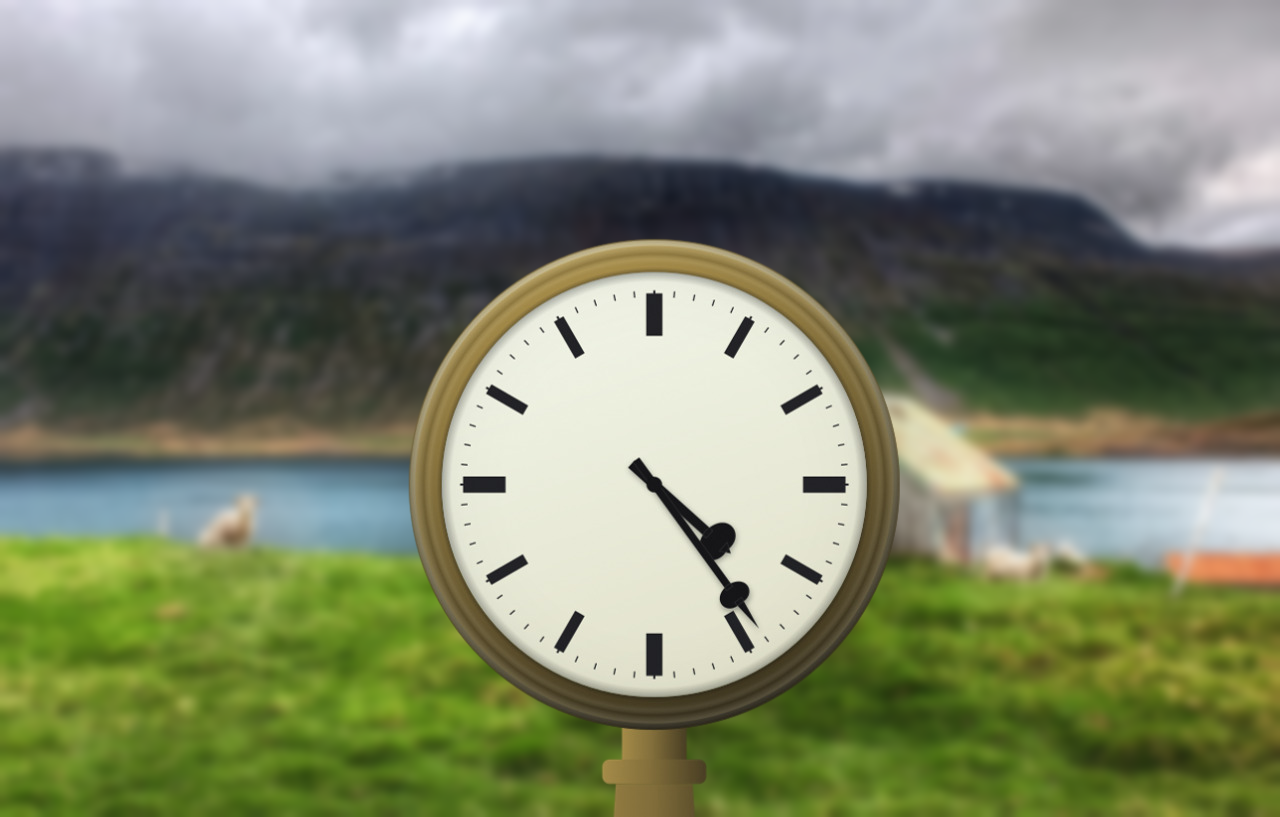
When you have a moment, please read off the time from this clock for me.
4:24
